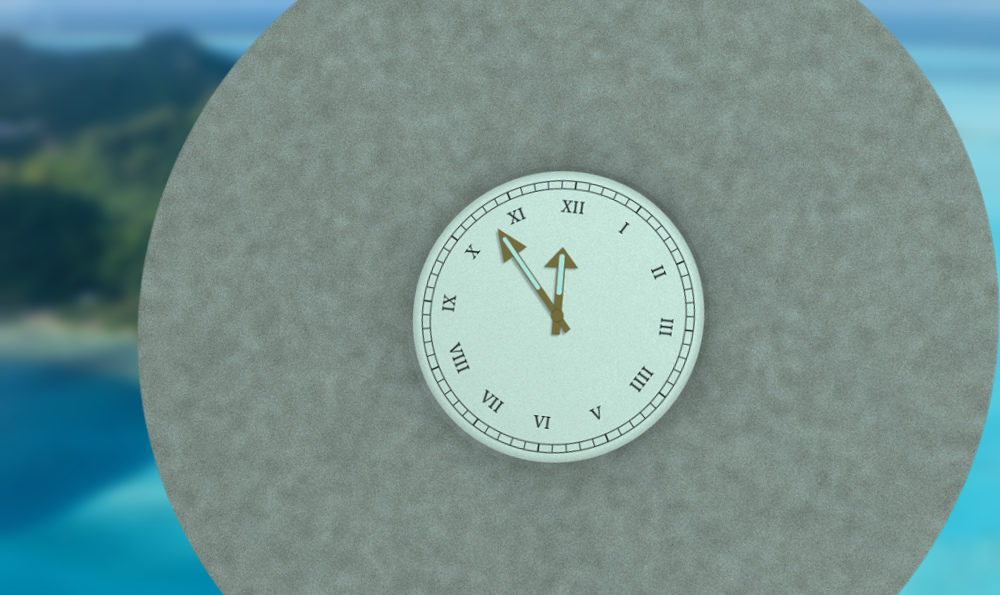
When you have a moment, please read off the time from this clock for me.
11:53
